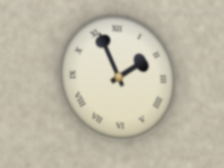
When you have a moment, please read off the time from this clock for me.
1:56
